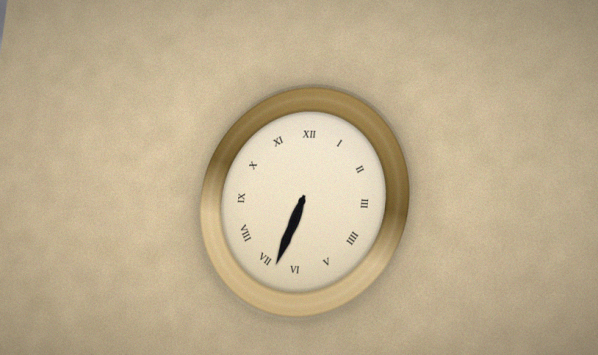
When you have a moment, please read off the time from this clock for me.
6:33
